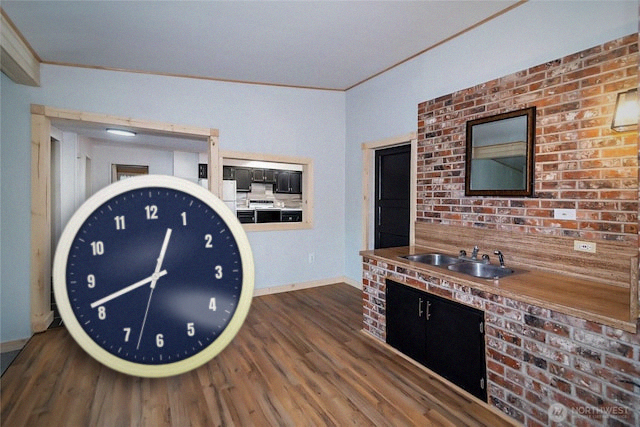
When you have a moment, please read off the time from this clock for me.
12:41:33
